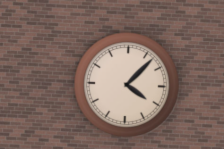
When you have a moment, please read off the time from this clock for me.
4:07
